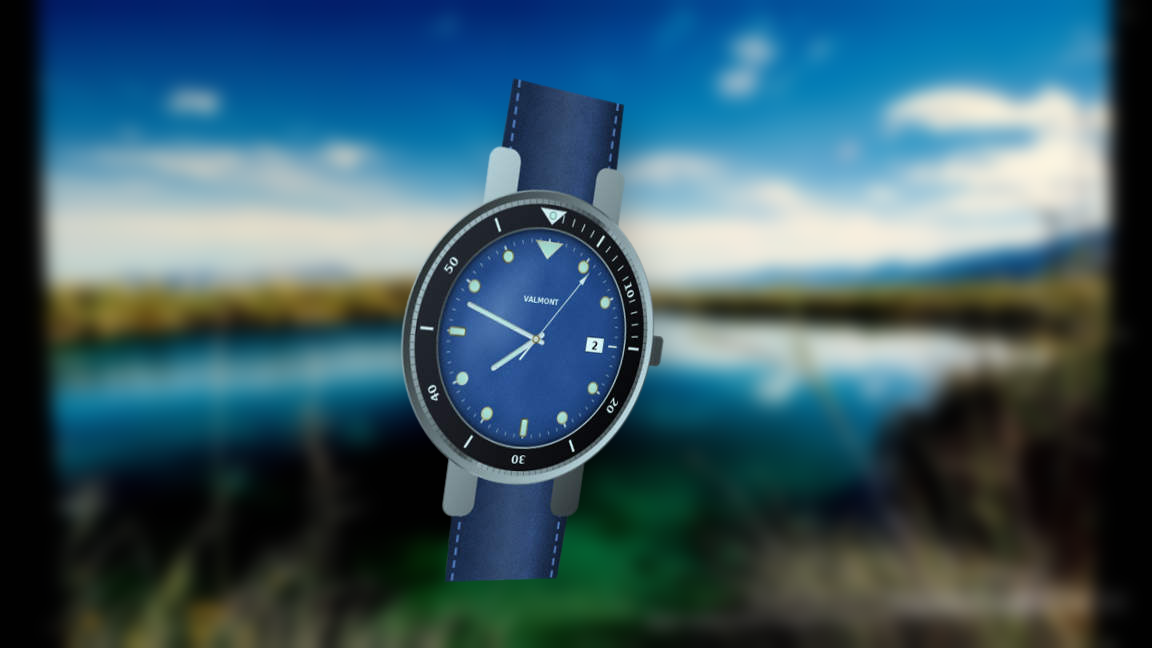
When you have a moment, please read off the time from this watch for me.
7:48:06
